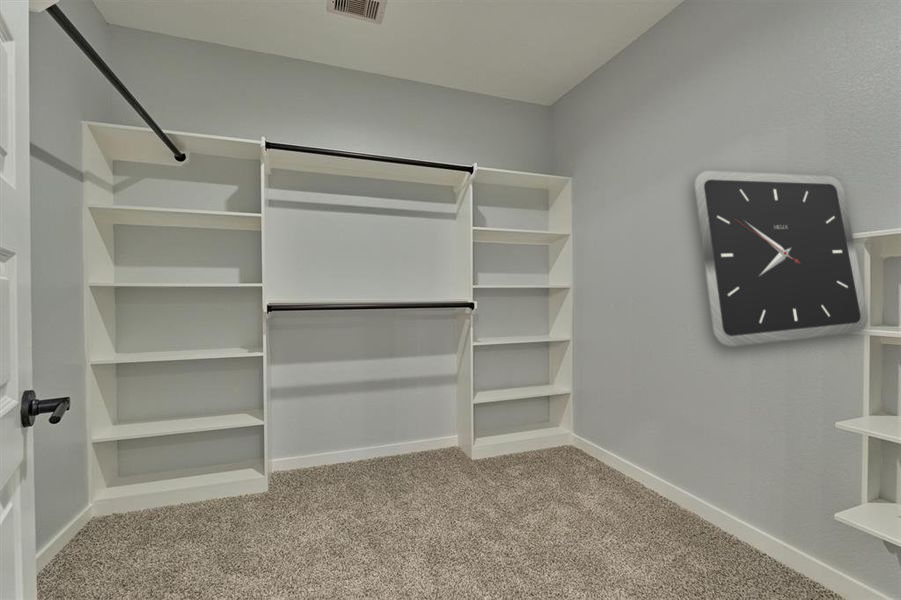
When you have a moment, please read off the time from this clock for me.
7:51:51
